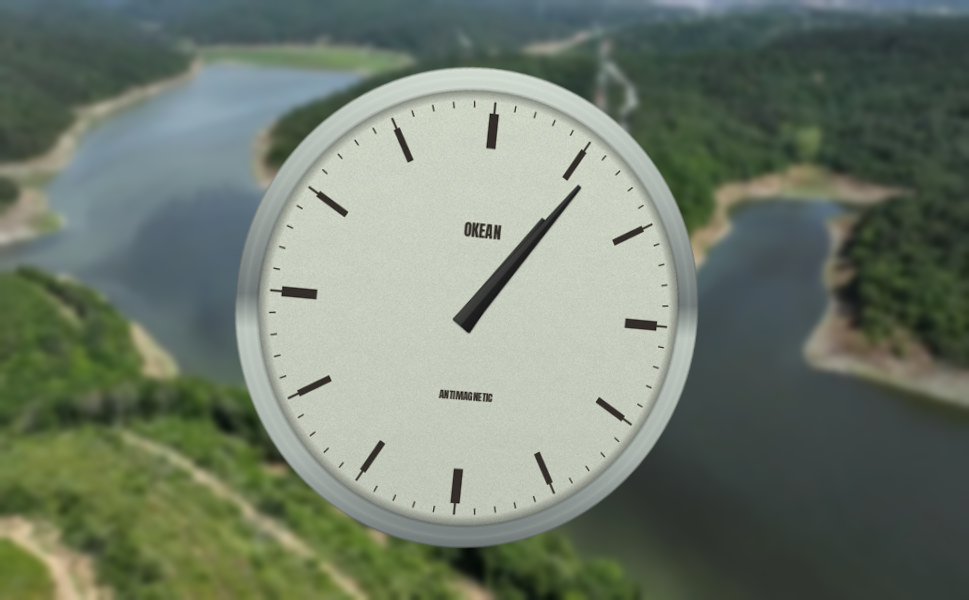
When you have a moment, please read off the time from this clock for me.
1:06
